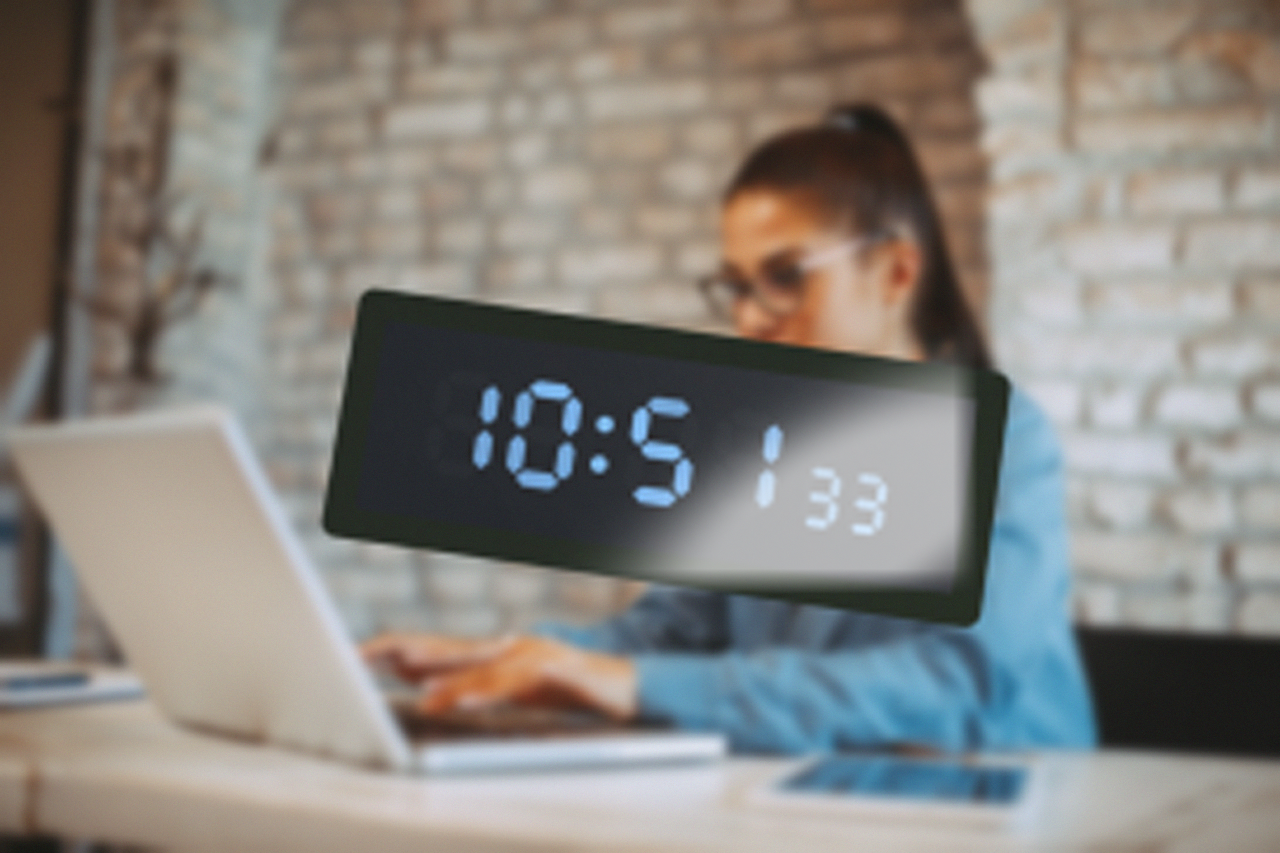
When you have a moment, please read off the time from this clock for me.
10:51:33
